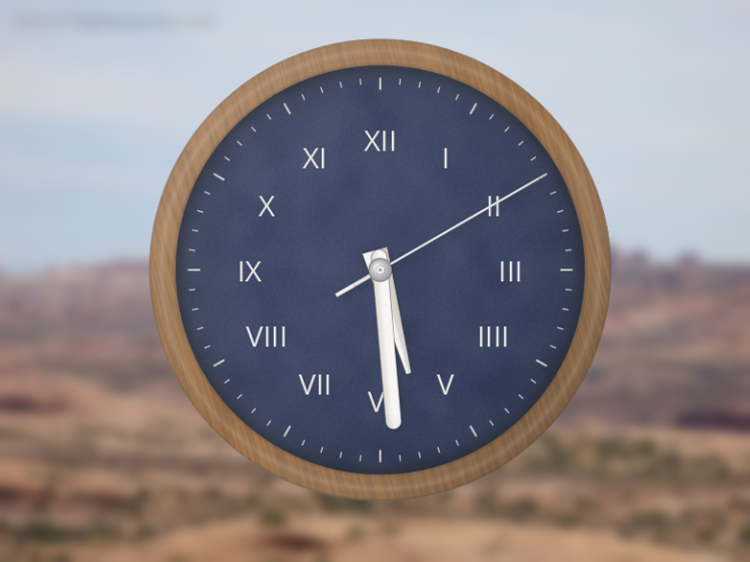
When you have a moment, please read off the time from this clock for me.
5:29:10
